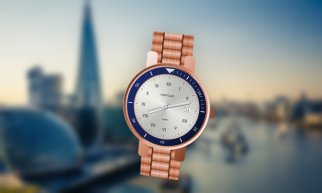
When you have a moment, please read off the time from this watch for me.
8:12
